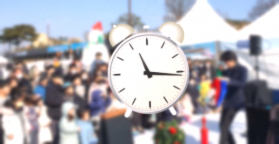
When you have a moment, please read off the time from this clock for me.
11:16
